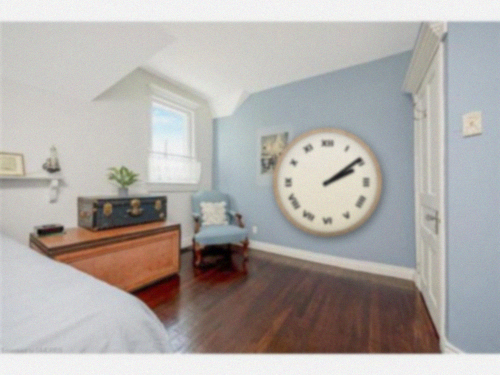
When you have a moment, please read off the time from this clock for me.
2:09
